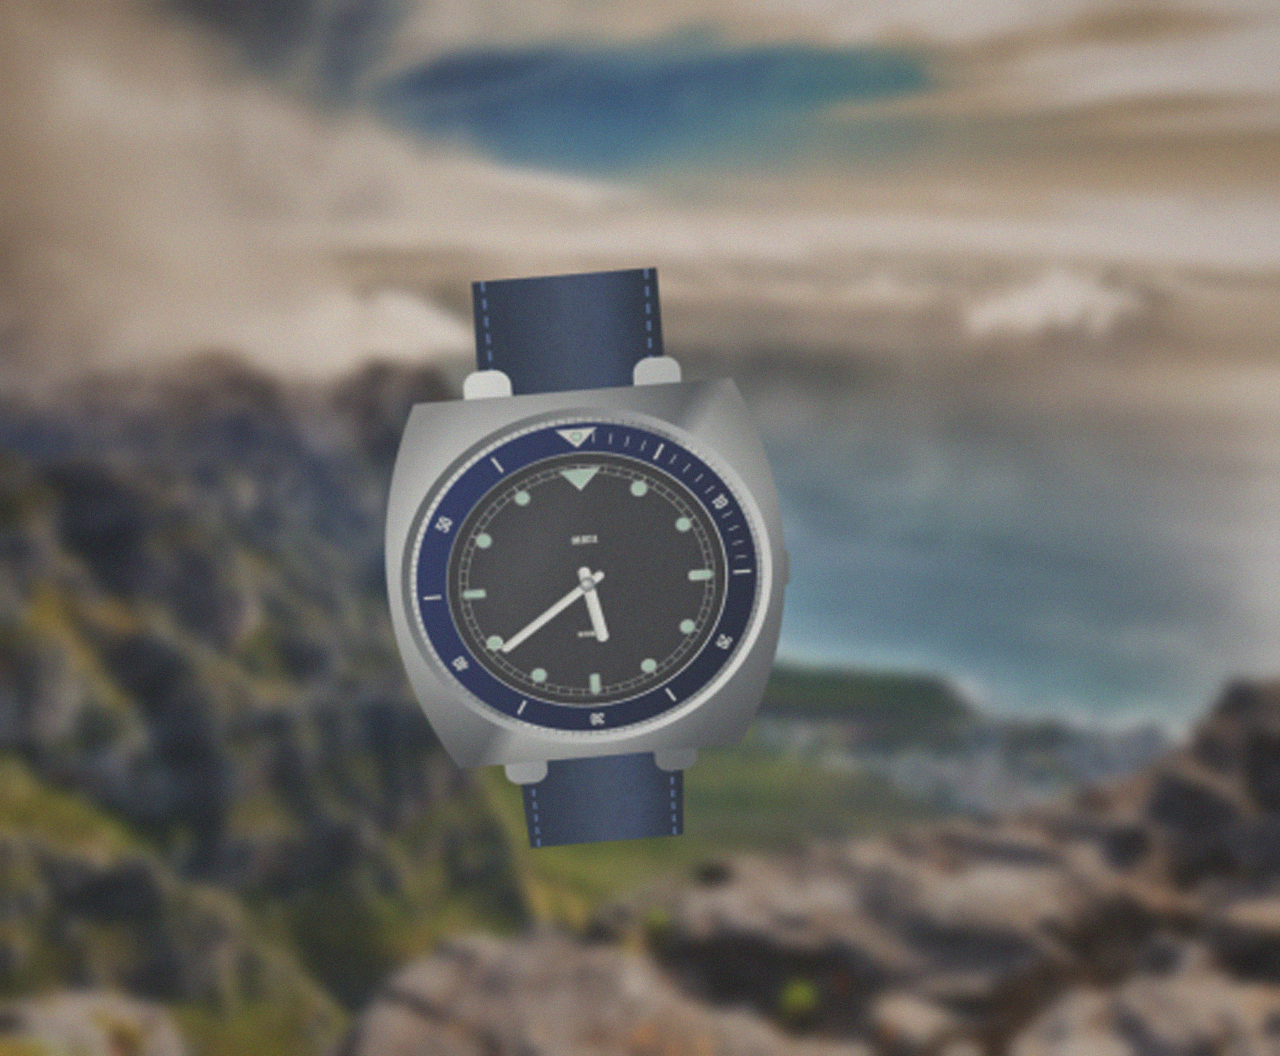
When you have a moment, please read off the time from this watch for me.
5:39
